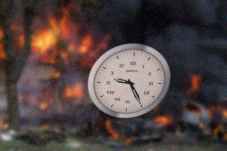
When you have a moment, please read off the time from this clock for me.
9:25
